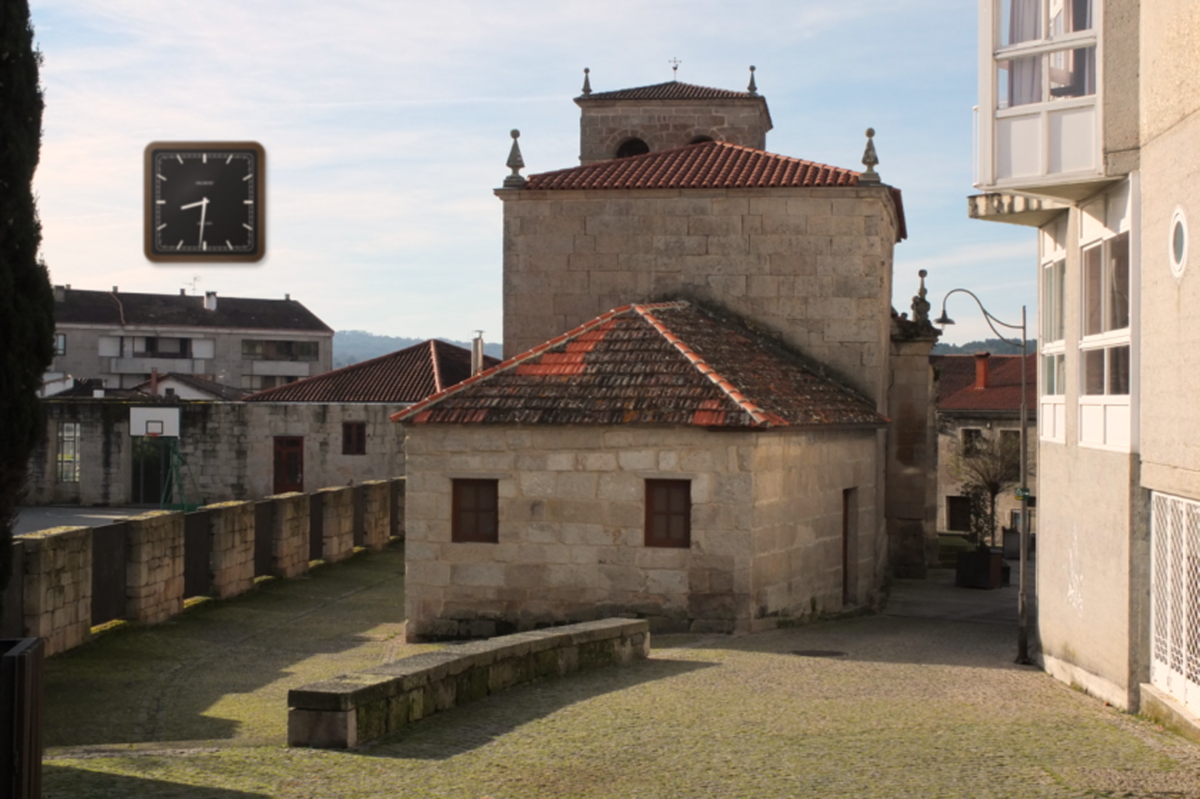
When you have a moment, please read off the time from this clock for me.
8:31
